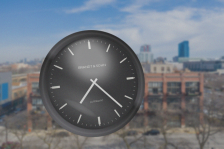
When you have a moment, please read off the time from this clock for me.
7:23
